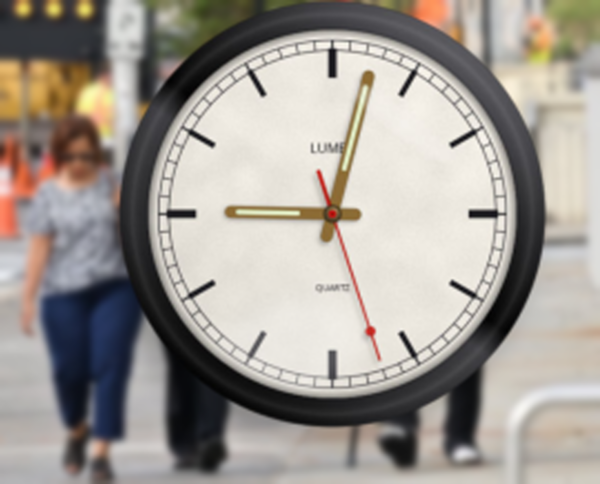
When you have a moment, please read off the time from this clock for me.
9:02:27
